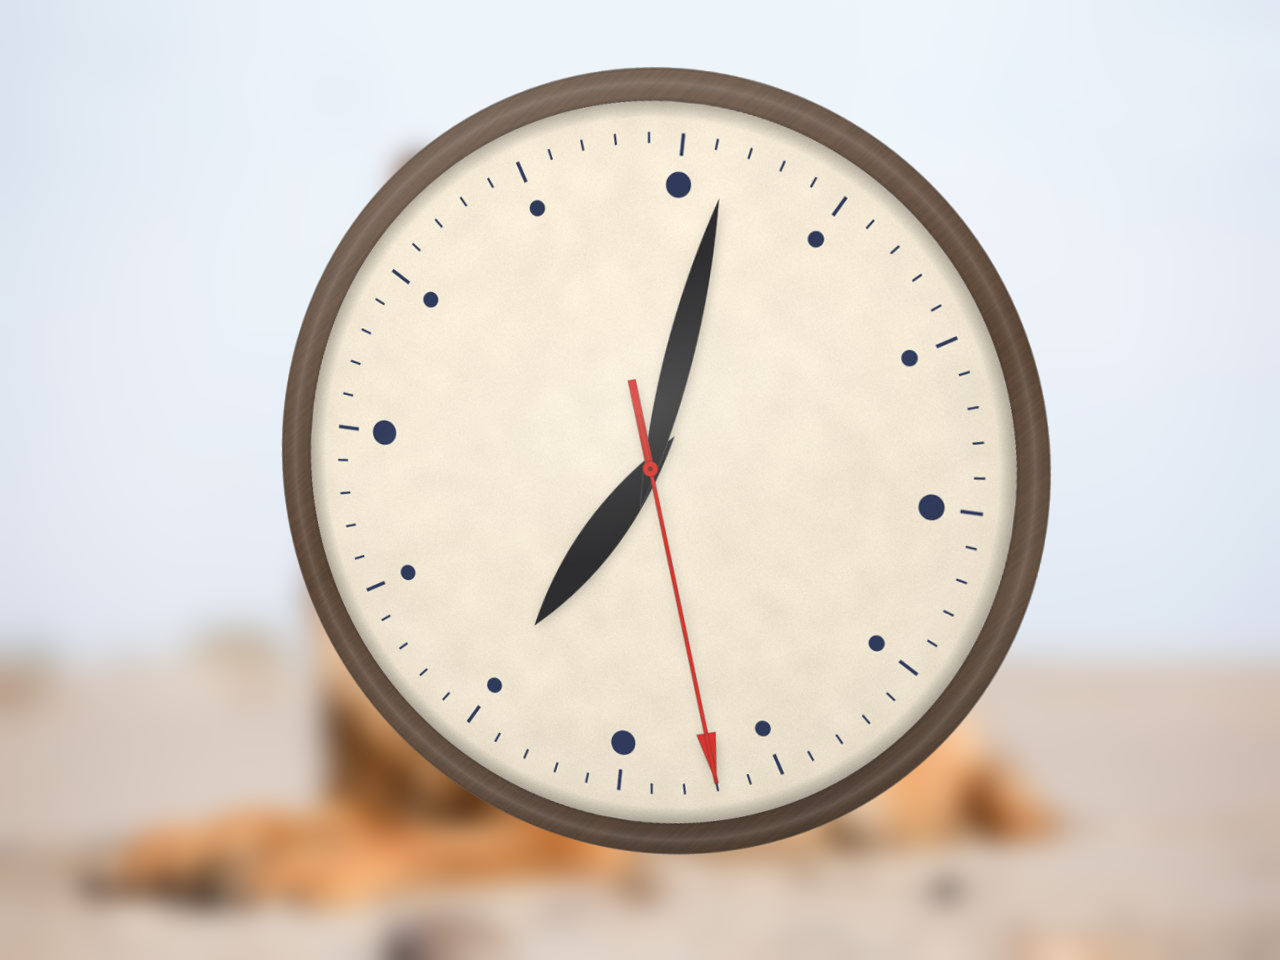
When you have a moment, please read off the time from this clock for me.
7:01:27
